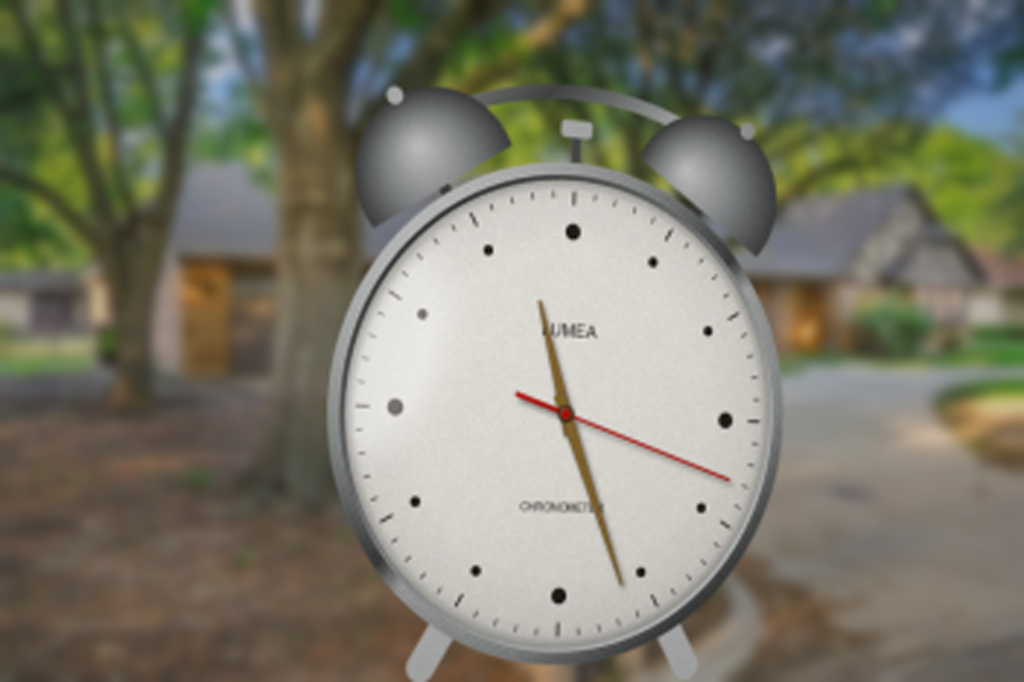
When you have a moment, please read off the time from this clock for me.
11:26:18
